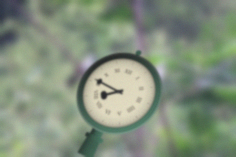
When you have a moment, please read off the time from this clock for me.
7:46
